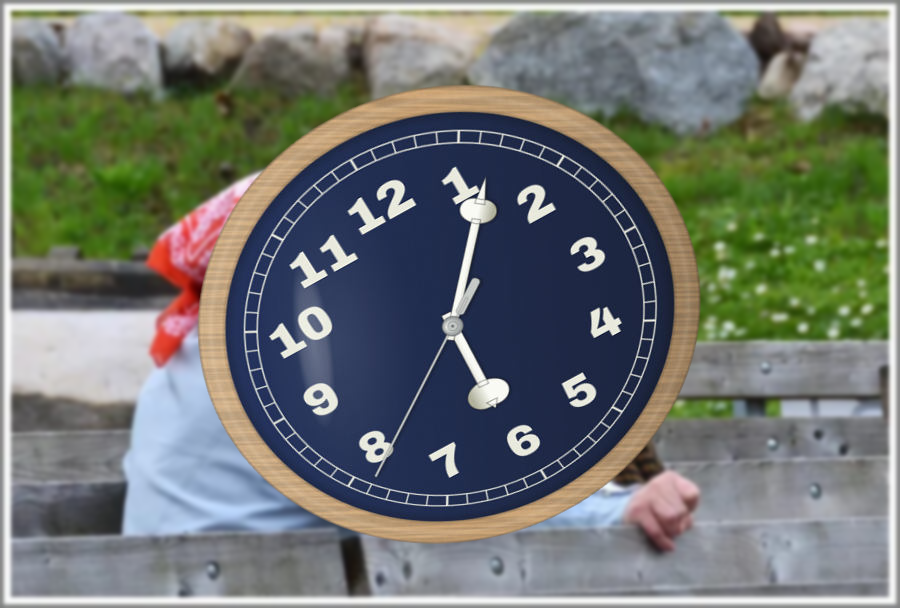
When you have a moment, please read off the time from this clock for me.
6:06:39
